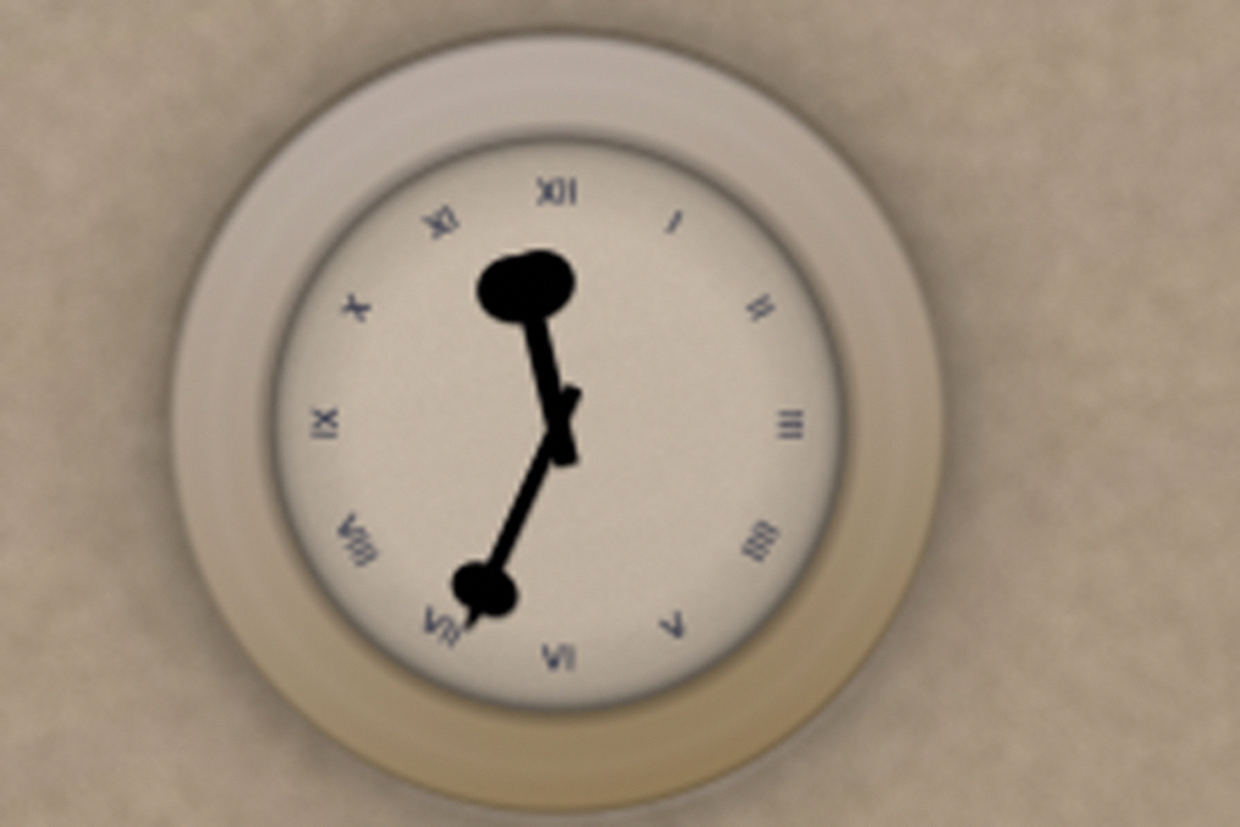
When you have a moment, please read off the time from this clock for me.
11:34
